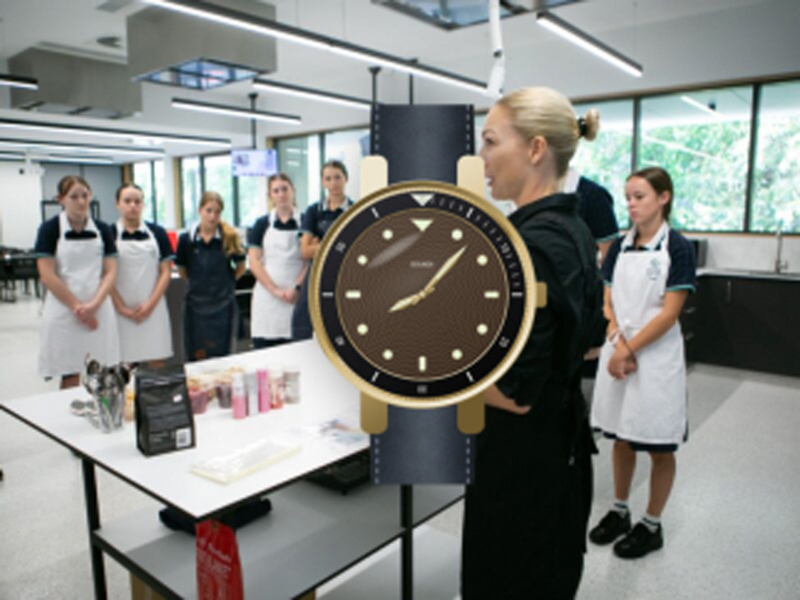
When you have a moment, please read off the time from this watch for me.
8:07
